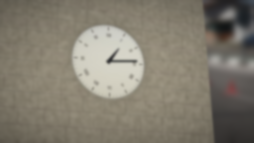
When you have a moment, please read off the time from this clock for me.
1:14
